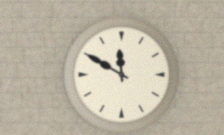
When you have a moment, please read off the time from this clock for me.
11:50
